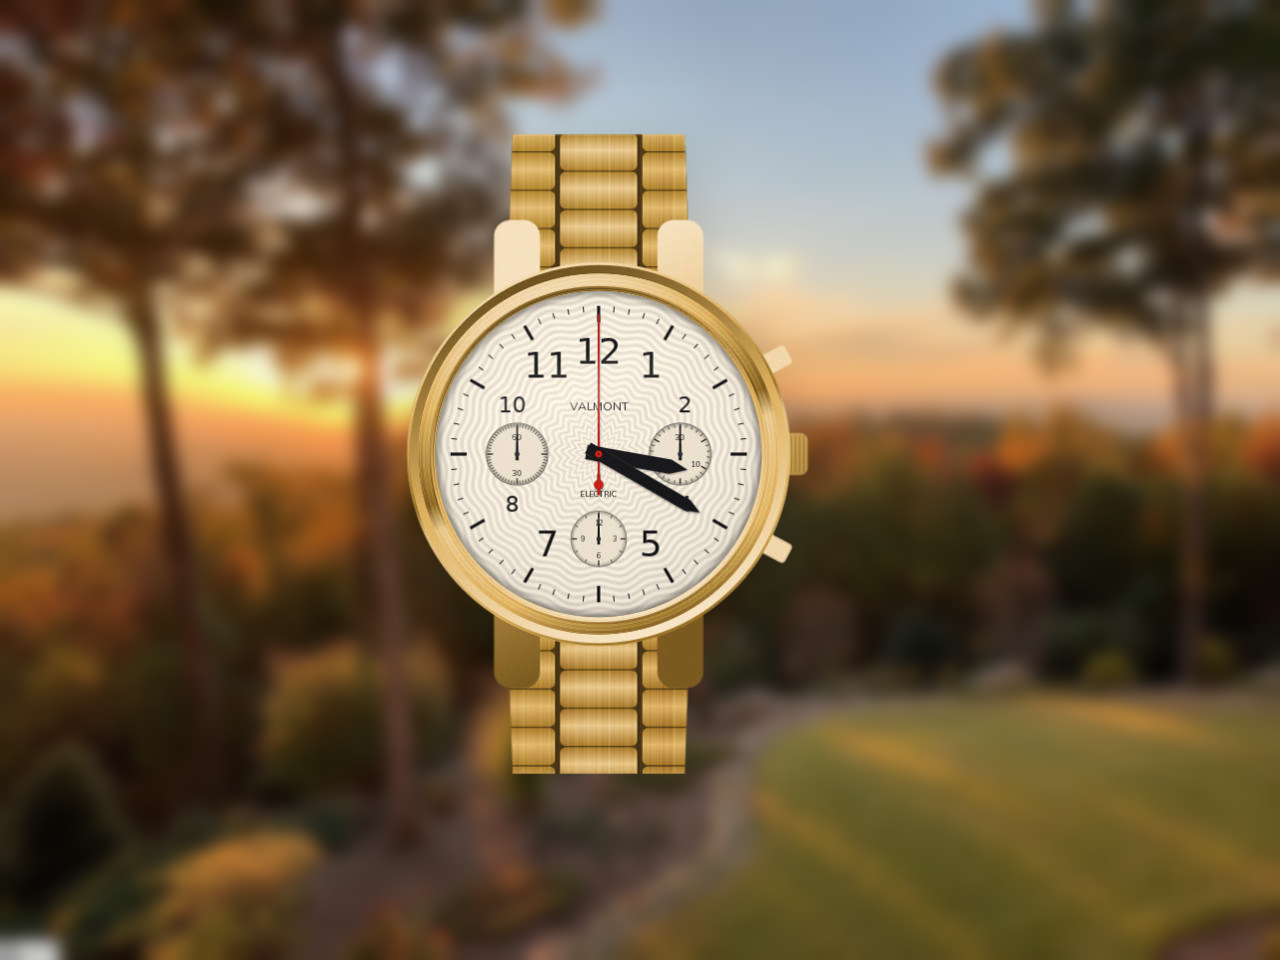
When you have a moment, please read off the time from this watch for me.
3:20
